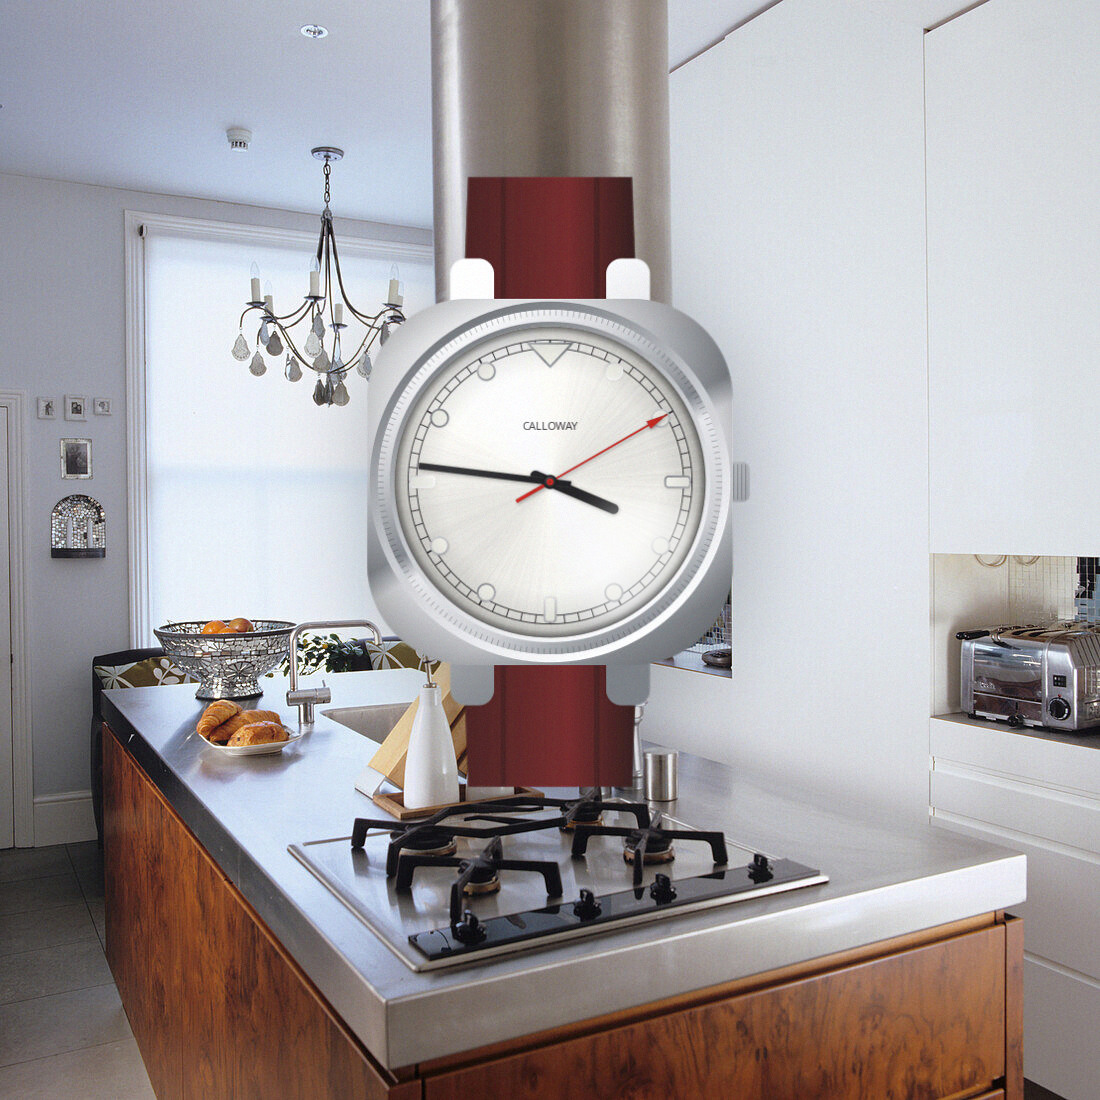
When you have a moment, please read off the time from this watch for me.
3:46:10
